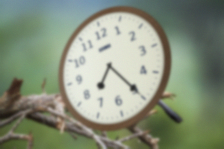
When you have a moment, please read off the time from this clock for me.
7:25
